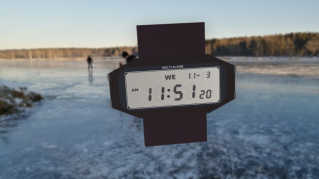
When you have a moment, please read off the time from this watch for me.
11:51:20
